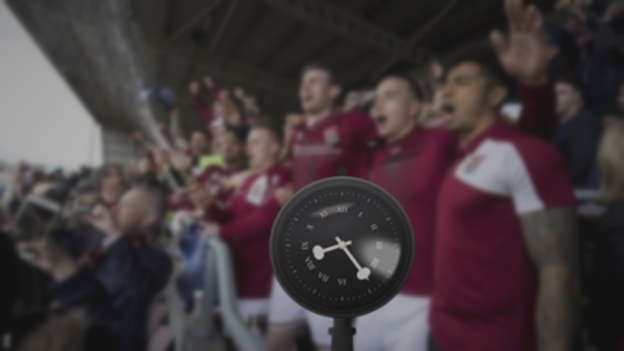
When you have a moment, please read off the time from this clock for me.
8:24
